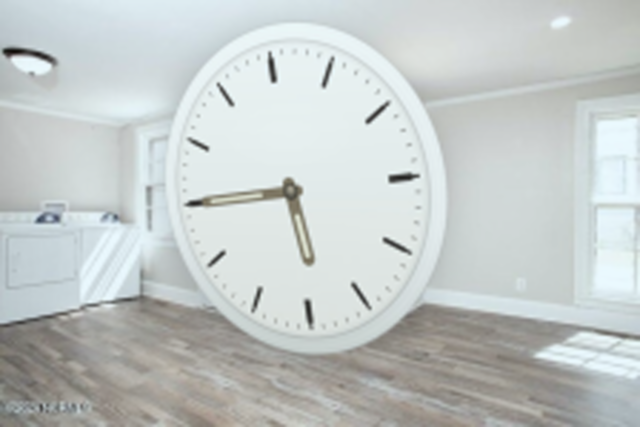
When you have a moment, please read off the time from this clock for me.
5:45
